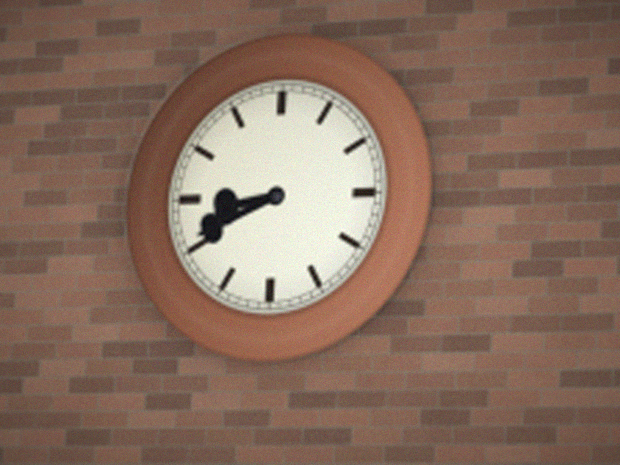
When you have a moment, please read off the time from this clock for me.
8:41
